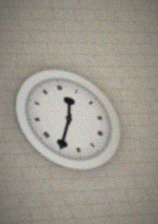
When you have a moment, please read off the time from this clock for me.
12:35
